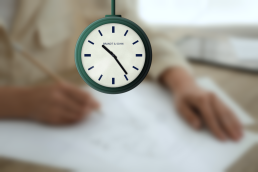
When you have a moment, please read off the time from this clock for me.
10:24
